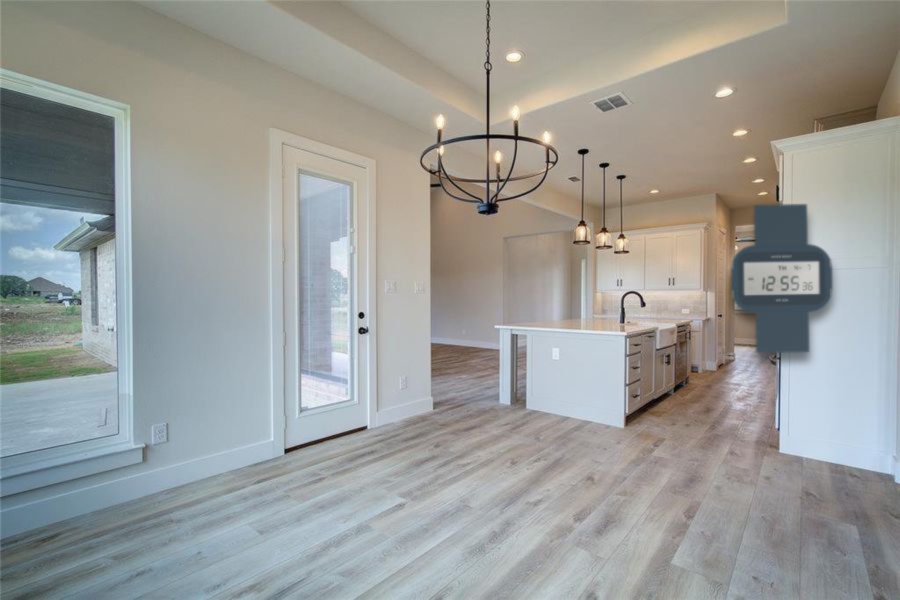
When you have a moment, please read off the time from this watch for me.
12:55
